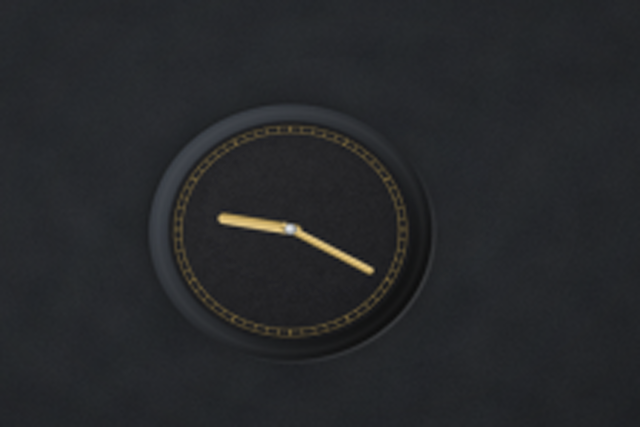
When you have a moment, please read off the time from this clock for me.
9:20
